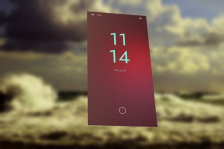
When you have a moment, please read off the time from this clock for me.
11:14
